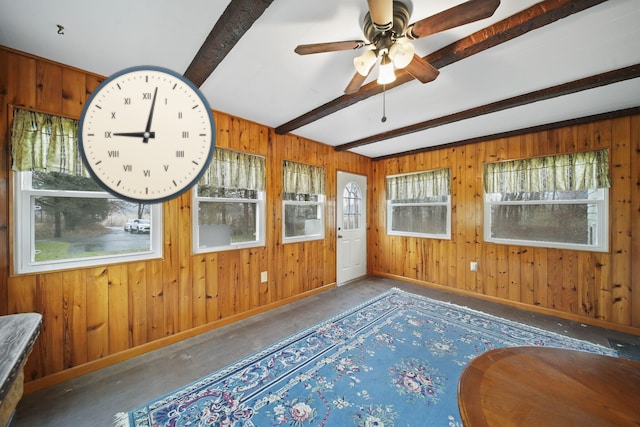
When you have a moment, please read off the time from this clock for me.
9:02
